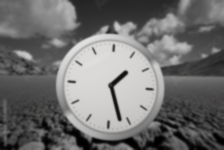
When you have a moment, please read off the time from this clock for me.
1:27
